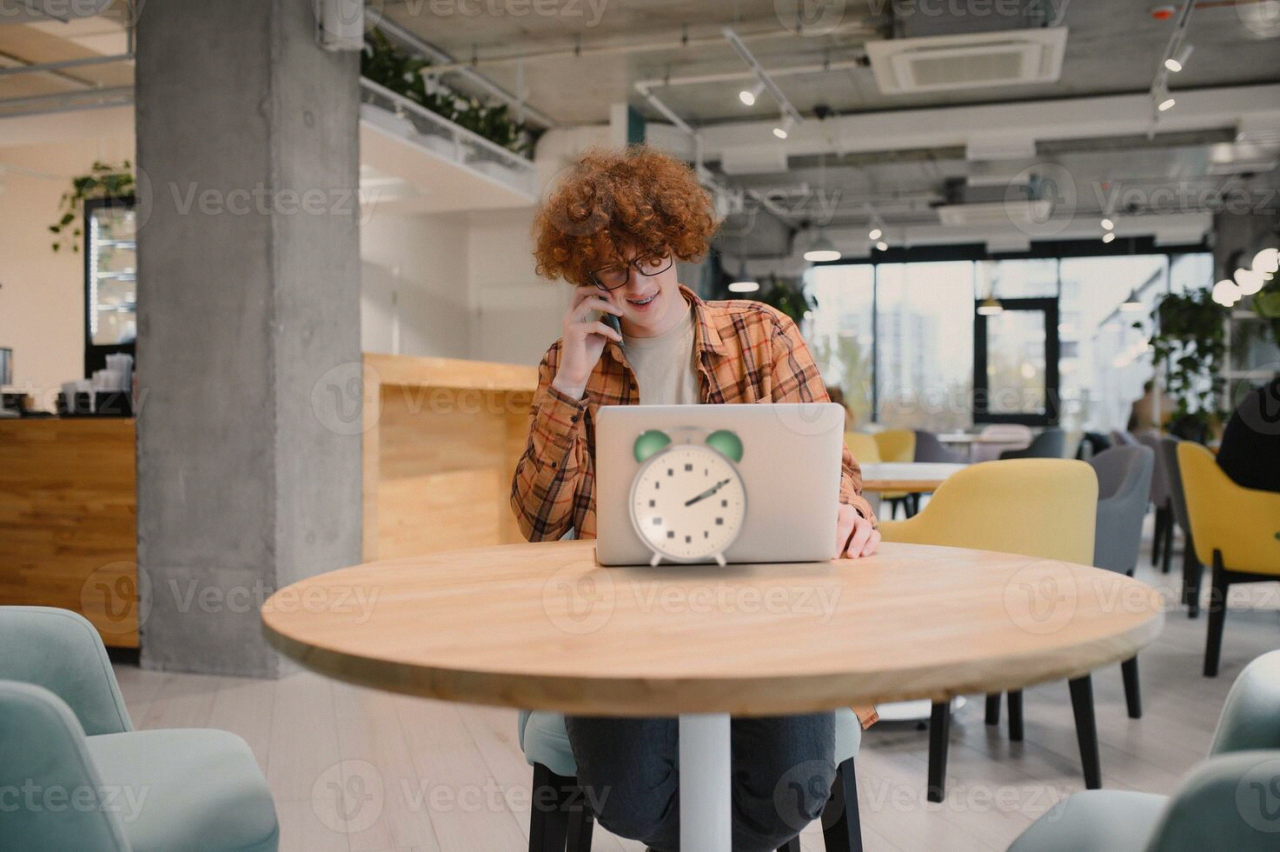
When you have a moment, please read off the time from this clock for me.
2:10
